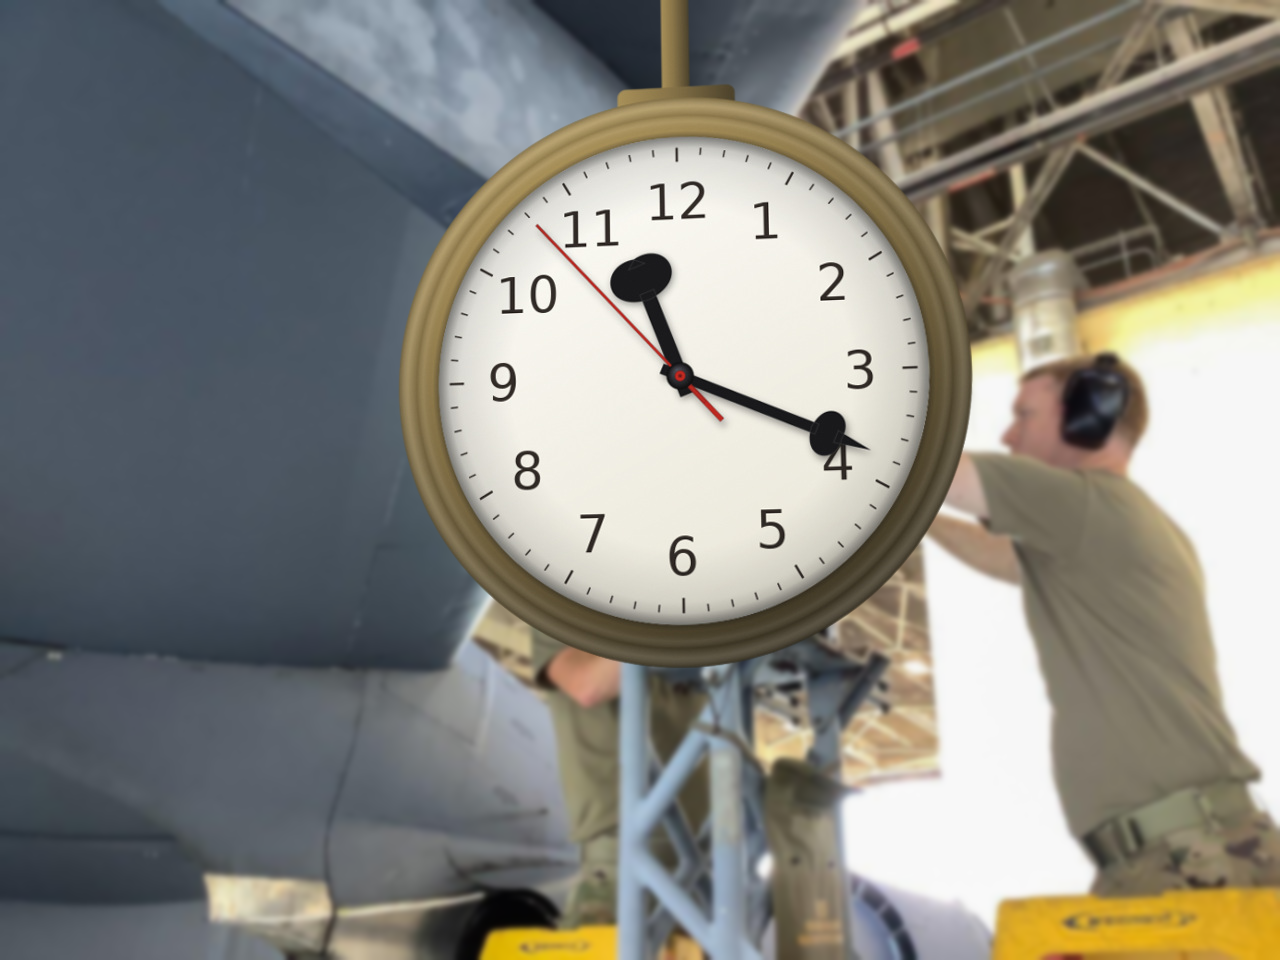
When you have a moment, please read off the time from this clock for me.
11:18:53
